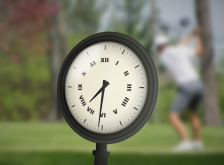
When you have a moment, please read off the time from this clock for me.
7:31
